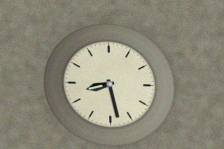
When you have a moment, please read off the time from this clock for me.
8:28
